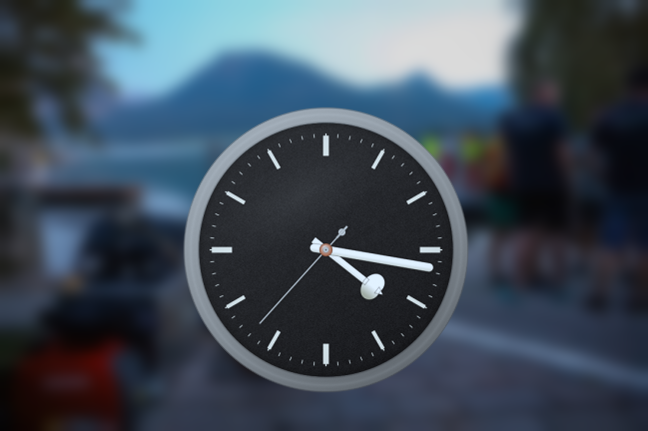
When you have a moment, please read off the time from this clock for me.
4:16:37
